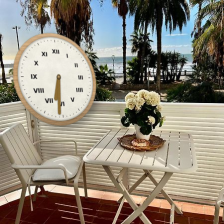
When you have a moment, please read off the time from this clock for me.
6:31
